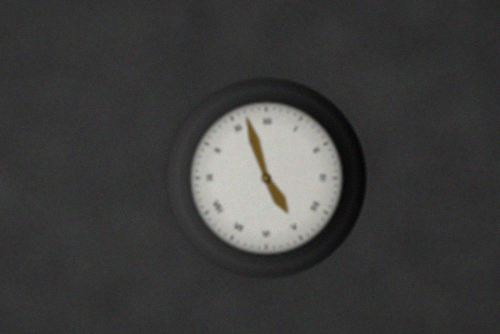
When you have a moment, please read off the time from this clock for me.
4:57
